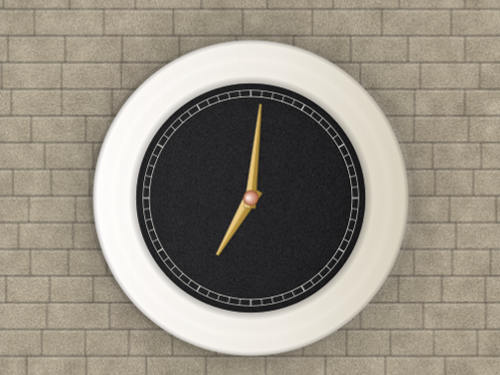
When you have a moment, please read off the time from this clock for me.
7:01
